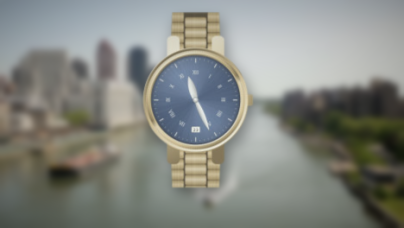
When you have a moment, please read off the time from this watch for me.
11:26
